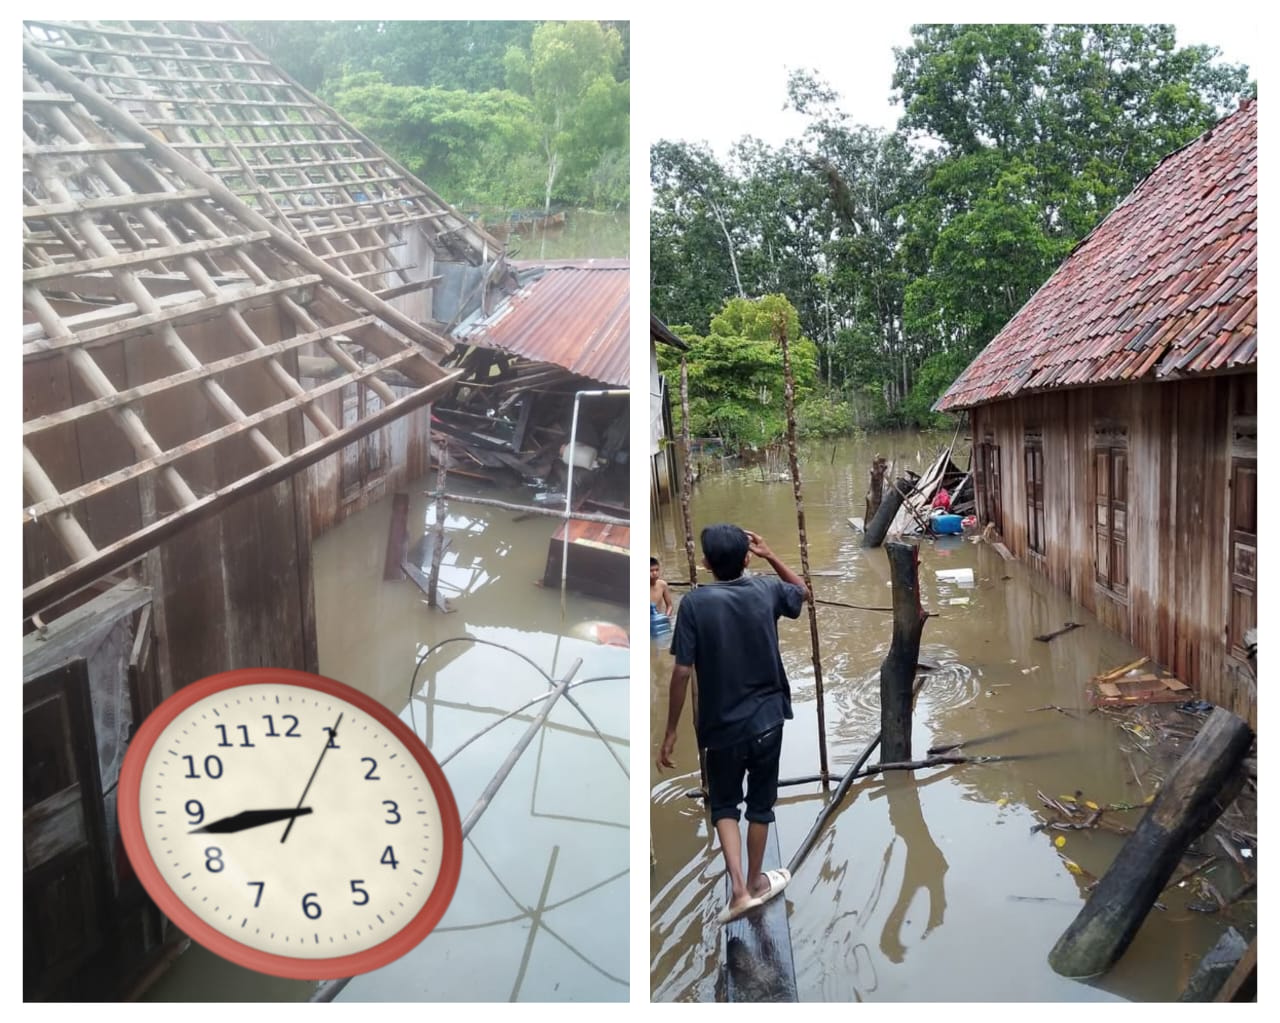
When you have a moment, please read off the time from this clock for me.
8:43:05
